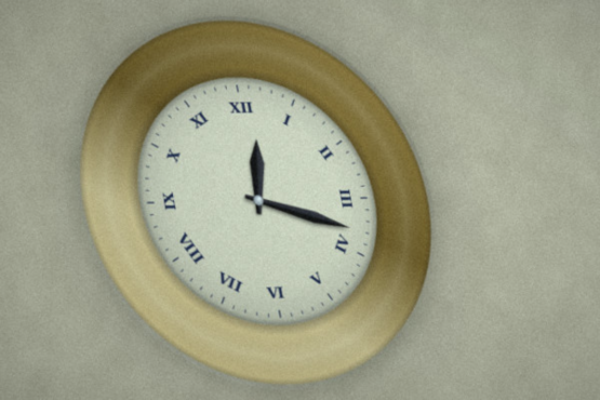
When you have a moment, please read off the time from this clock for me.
12:18
